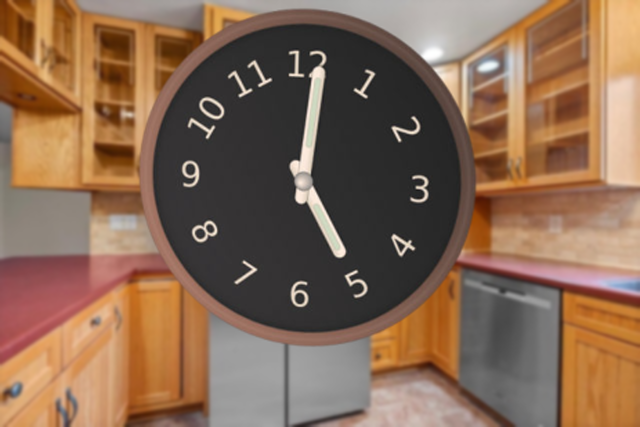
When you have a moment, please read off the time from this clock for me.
5:01
